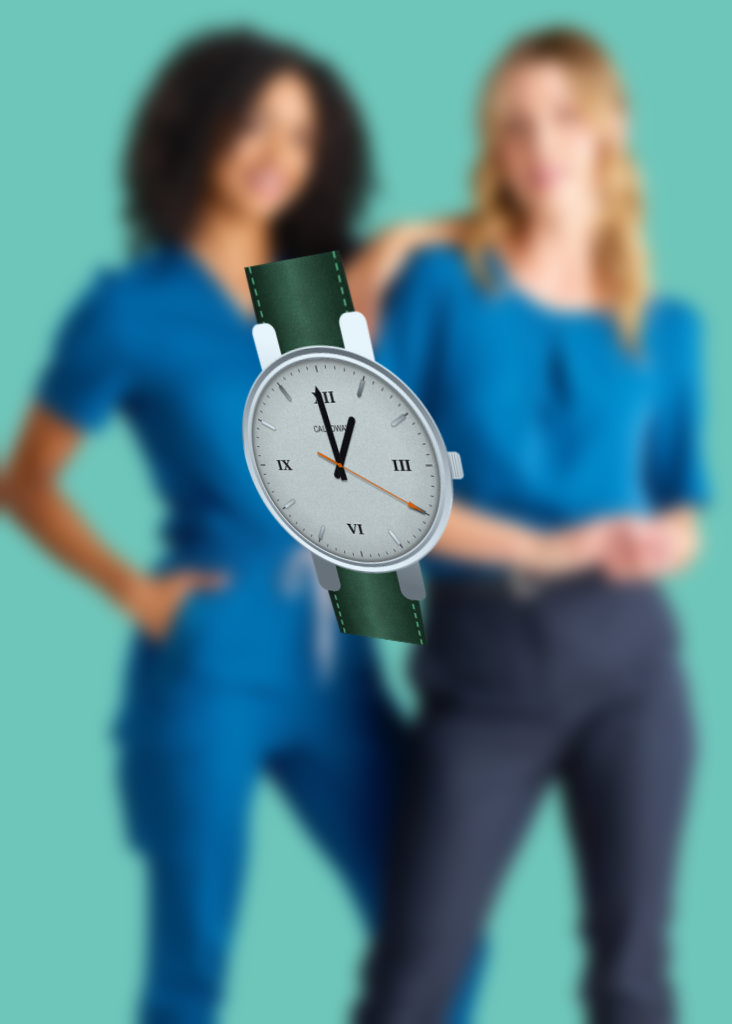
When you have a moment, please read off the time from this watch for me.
12:59:20
